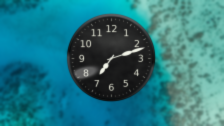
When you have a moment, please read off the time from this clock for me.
7:12
